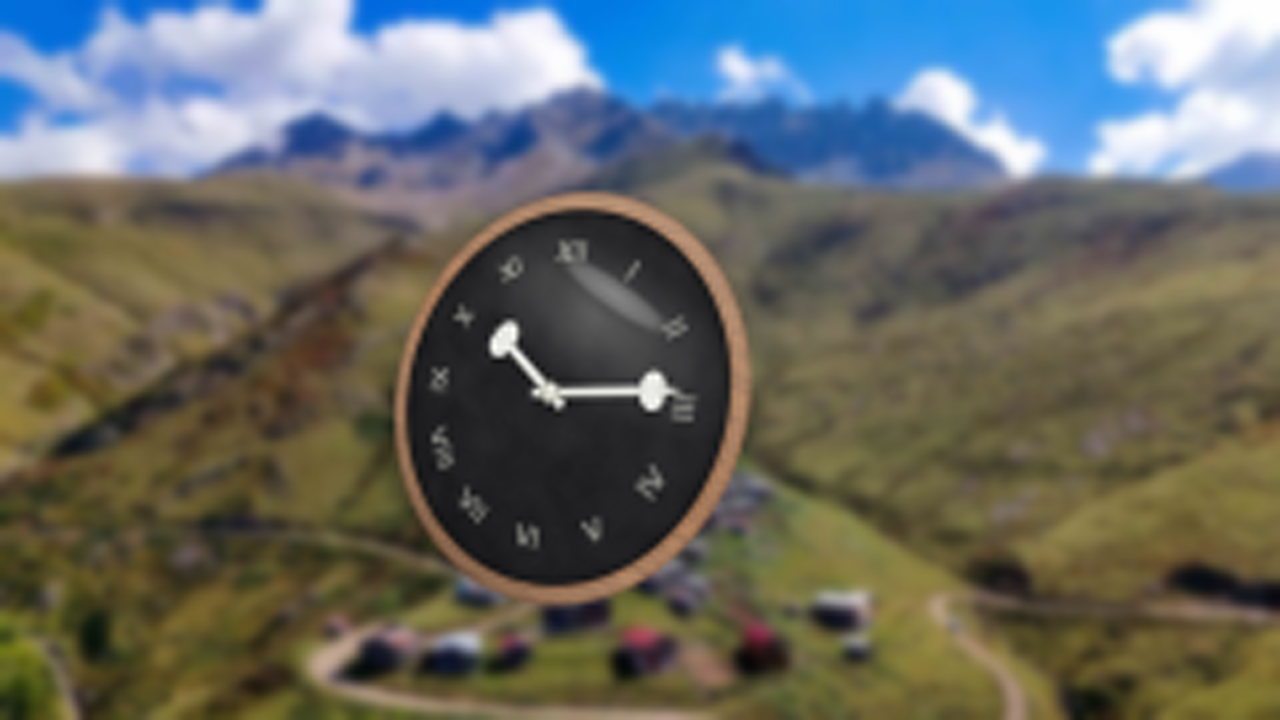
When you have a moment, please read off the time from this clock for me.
10:14
